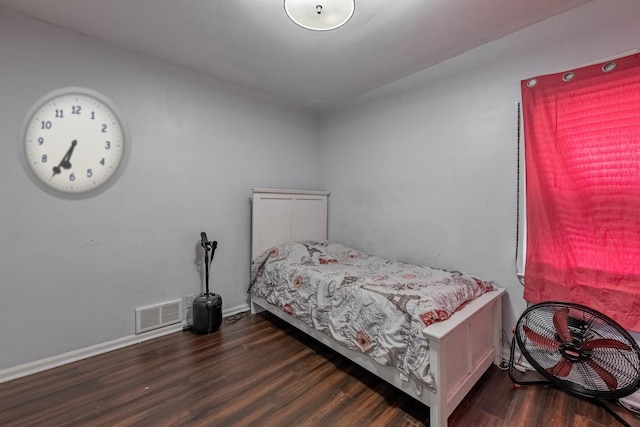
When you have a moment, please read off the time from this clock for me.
6:35
